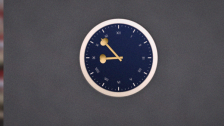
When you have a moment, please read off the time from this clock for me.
8:53
